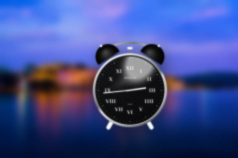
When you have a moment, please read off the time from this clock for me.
2:44
